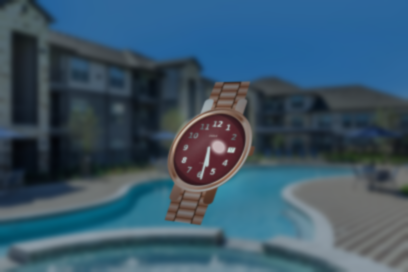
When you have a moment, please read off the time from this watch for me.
5:29
